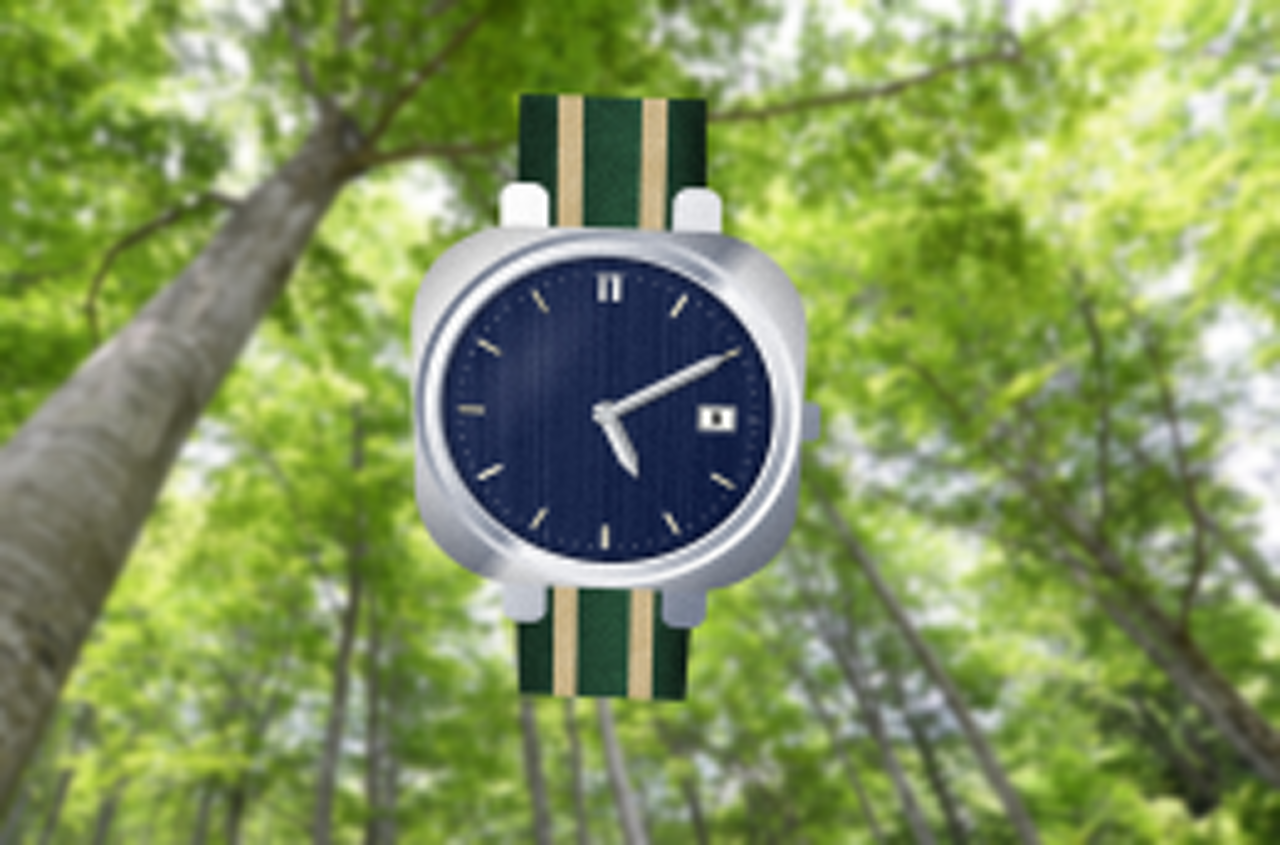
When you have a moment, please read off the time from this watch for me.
5:10
